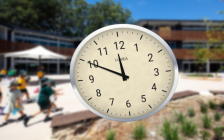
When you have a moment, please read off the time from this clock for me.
11:50
